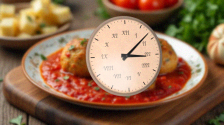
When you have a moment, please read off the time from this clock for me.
3:08
